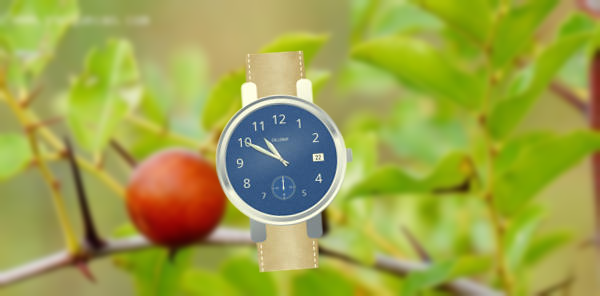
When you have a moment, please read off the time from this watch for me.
10:50
